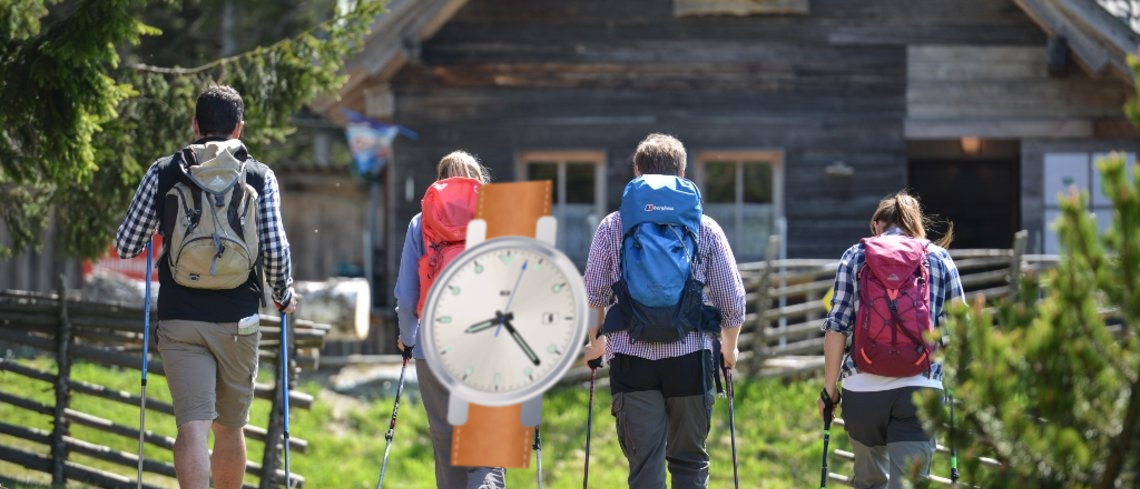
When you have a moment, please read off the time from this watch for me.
8:23:03
